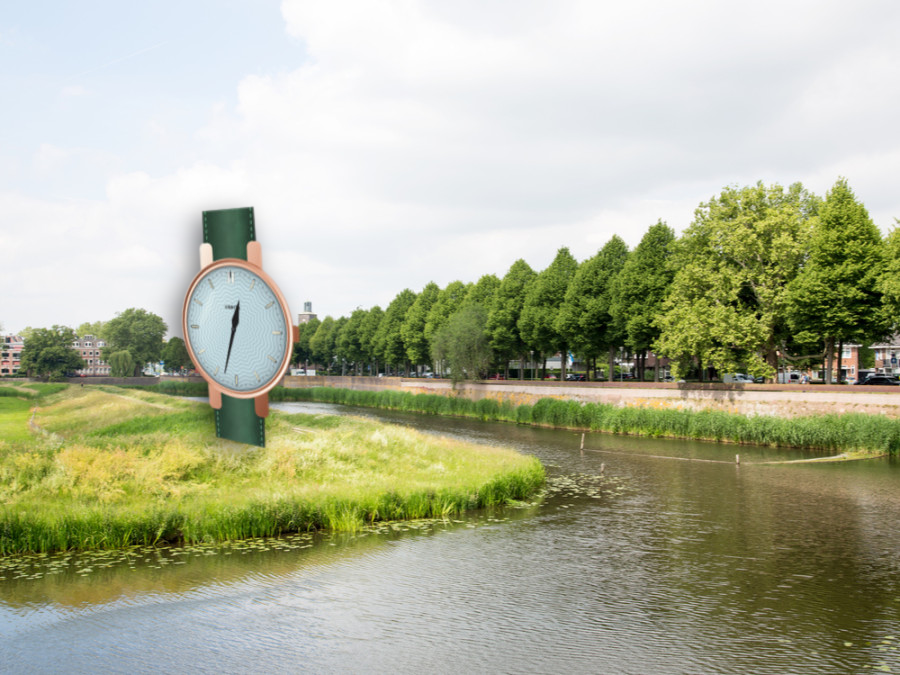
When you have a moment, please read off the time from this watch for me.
12:33
